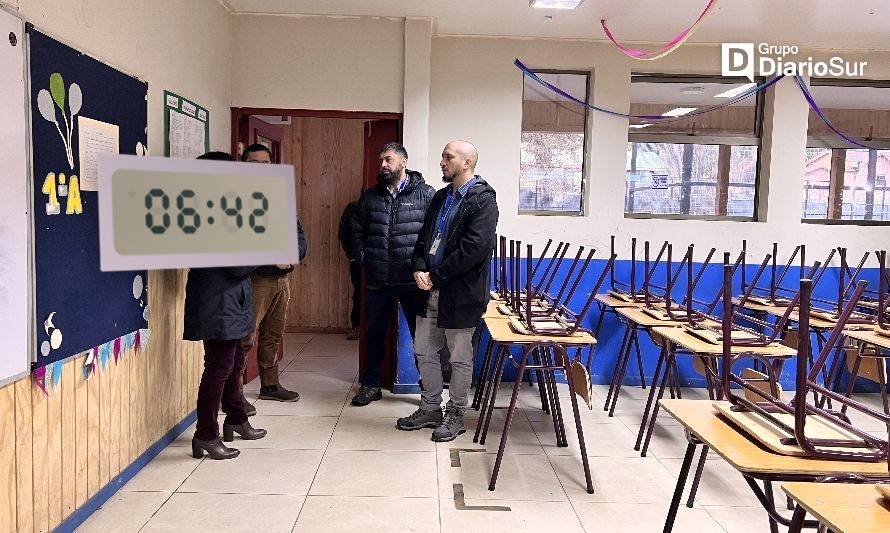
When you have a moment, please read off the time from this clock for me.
6:42
